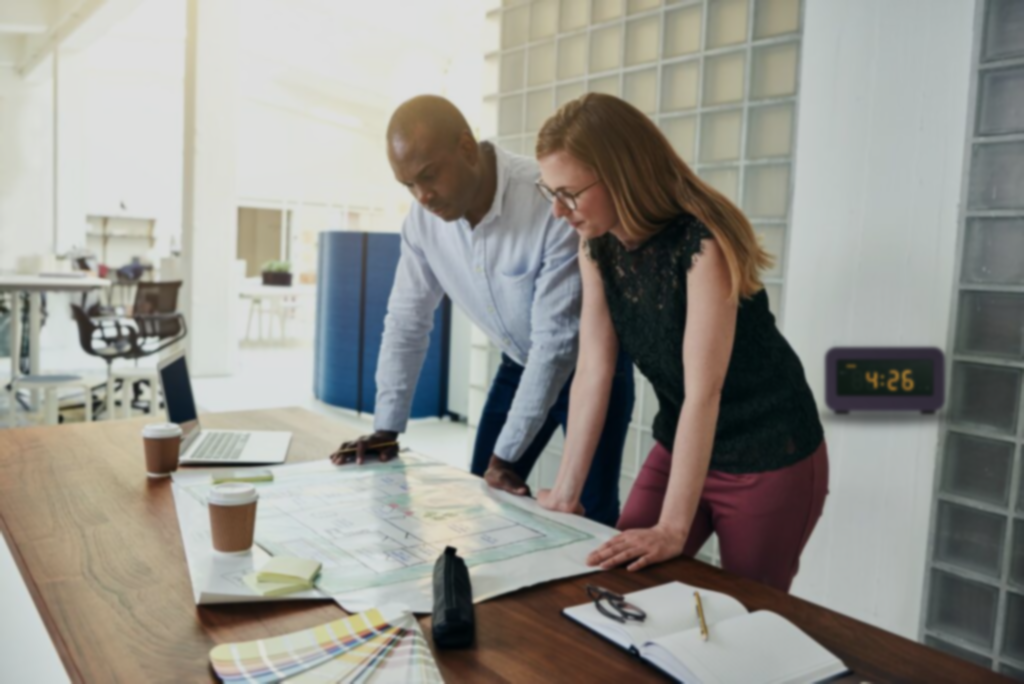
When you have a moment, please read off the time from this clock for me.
4:26
